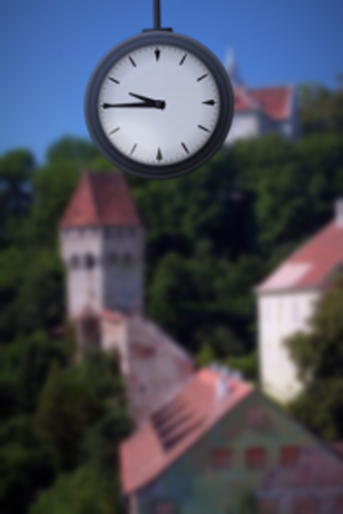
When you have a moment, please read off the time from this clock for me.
9:45
